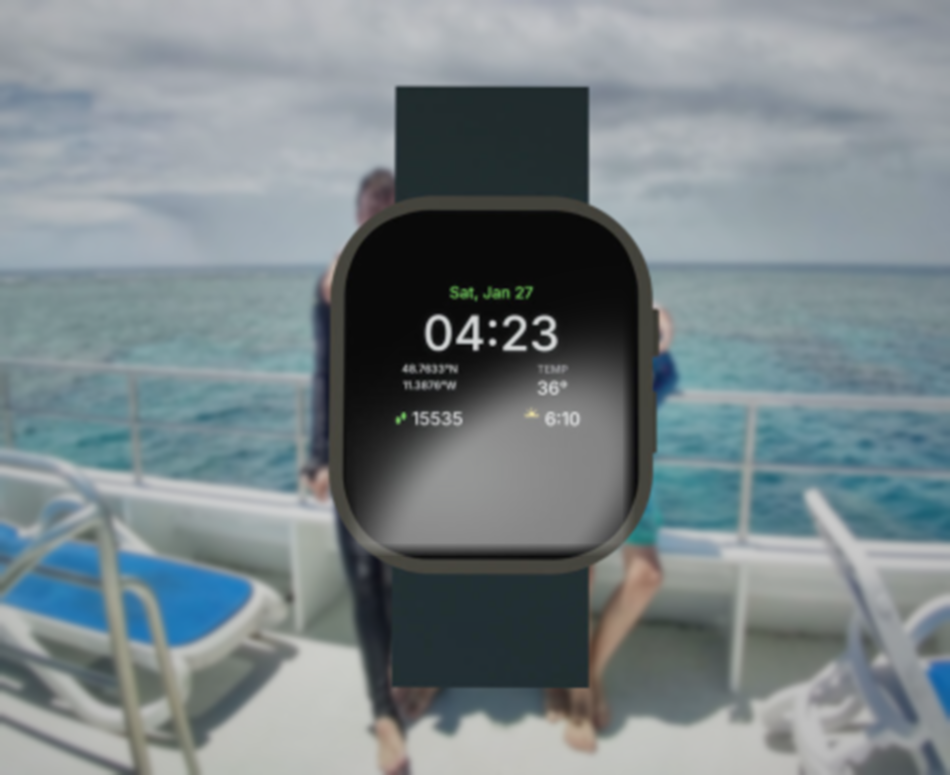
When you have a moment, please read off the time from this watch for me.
4:23
